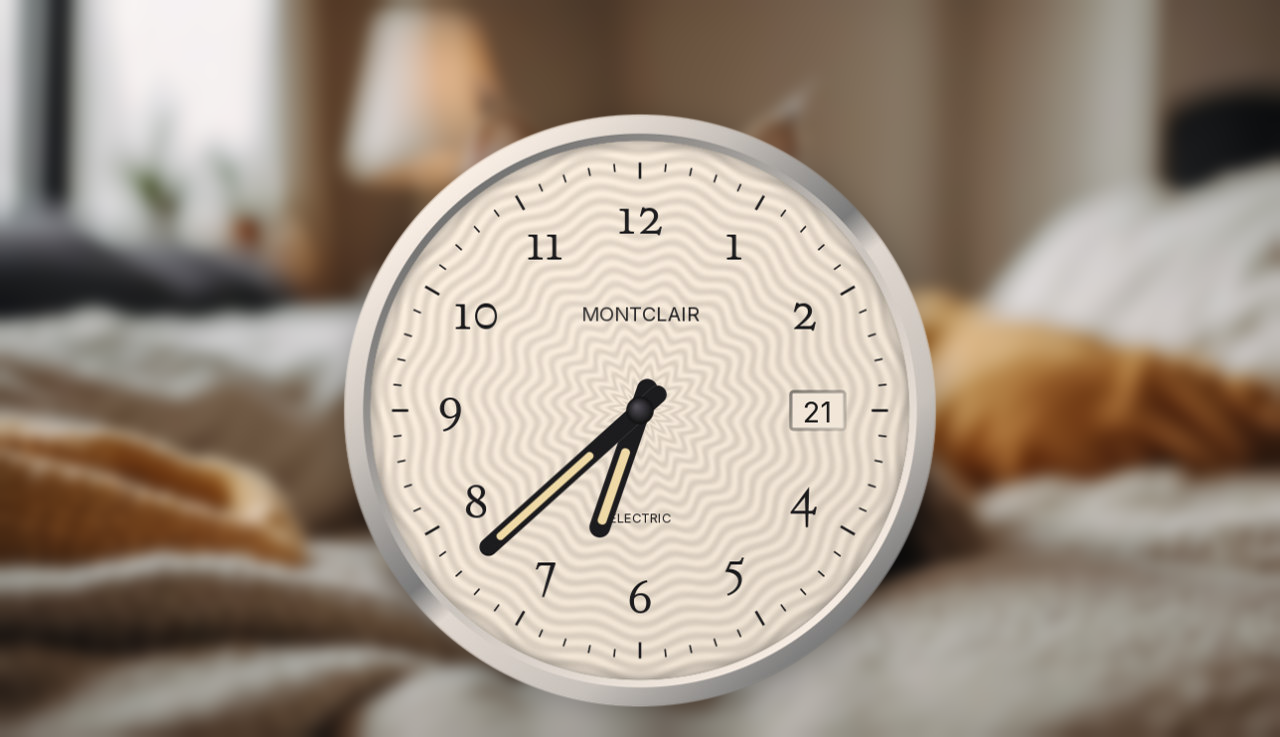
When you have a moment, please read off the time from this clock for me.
6:38
